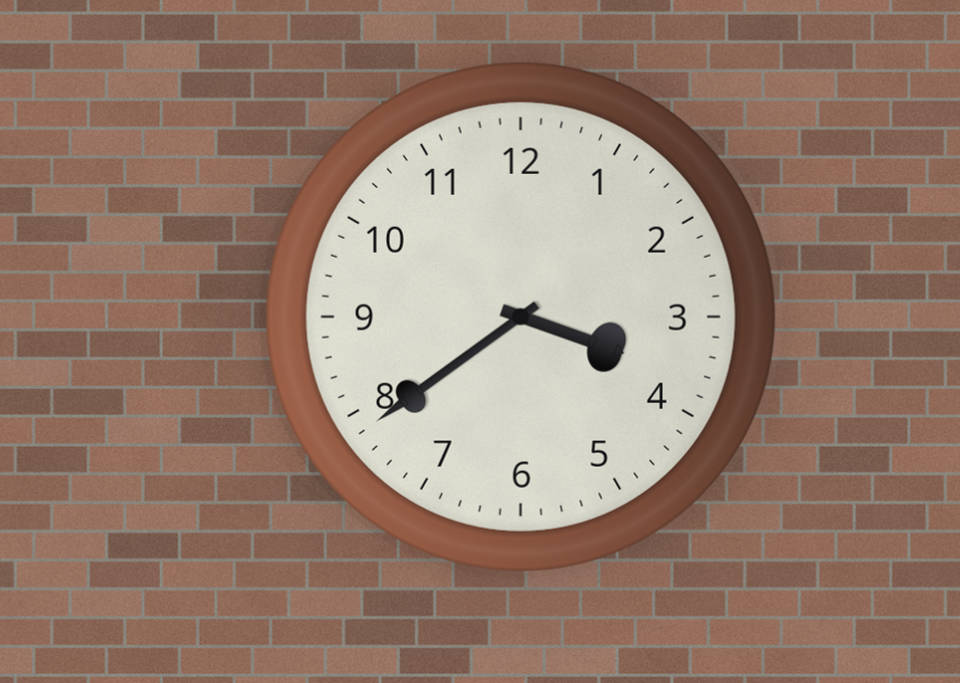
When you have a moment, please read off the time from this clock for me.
3:39
